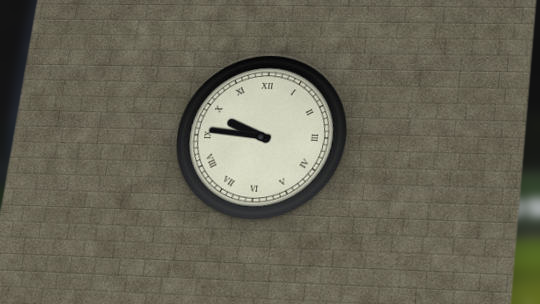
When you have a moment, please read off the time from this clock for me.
9:46
